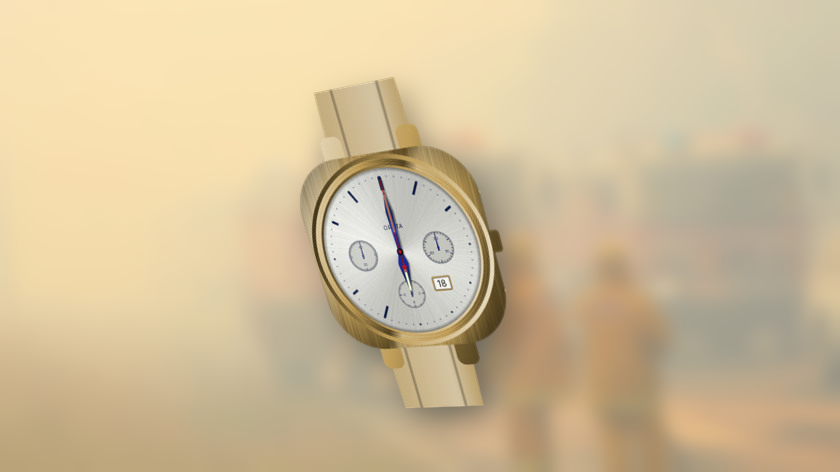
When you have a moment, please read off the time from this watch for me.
6:00
